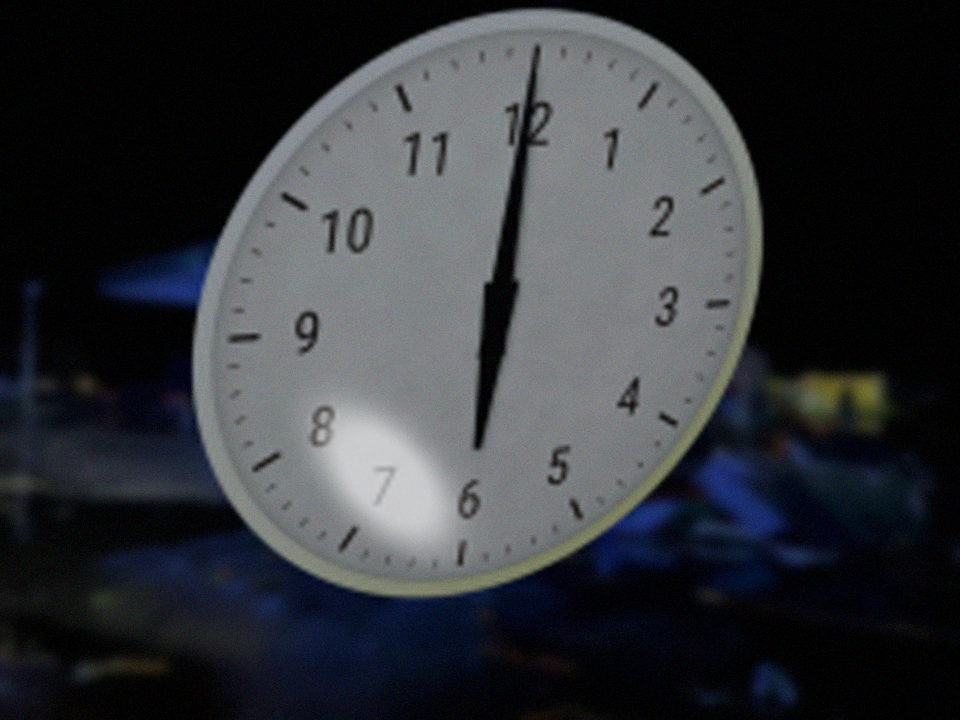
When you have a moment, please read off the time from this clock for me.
6:00
